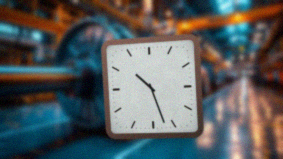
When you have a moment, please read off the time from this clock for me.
10:27
